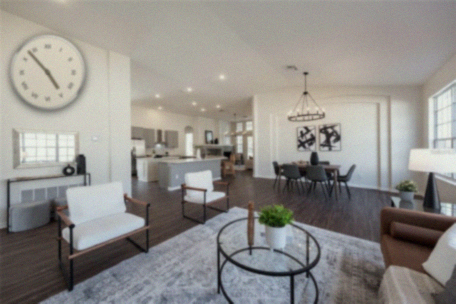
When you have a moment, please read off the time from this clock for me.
4:53
